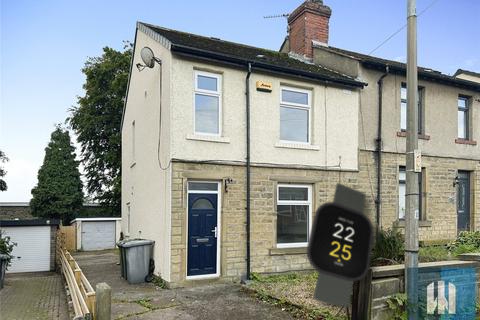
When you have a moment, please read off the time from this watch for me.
22:25
